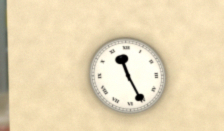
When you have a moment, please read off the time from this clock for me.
11:26
